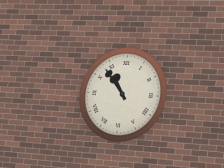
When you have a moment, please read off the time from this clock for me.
10:53
